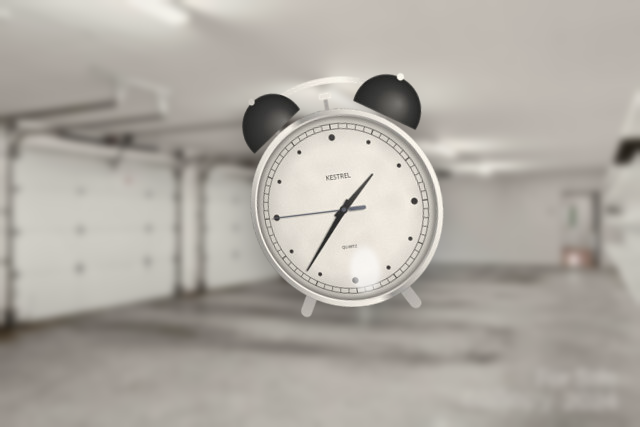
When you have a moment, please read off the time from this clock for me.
1:36:45
